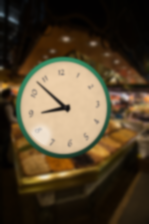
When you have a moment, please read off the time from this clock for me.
8:53
